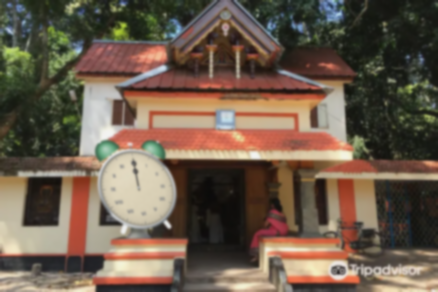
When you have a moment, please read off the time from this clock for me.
12:00
